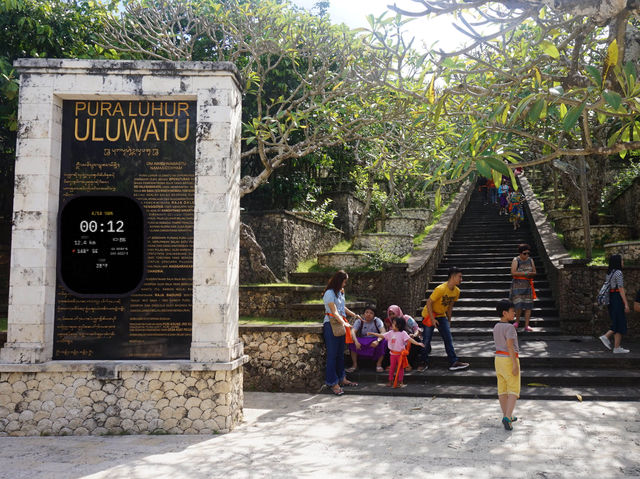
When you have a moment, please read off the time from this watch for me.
0:12
